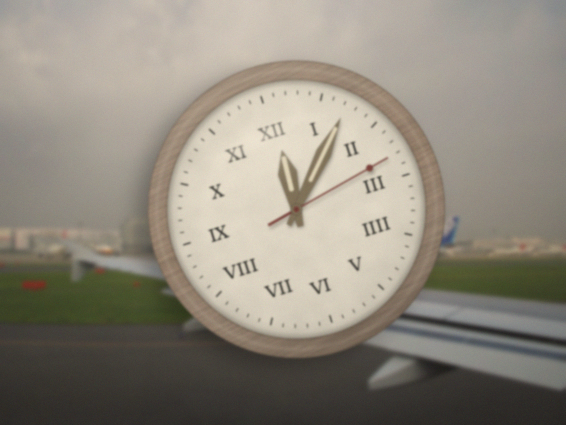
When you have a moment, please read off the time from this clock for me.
12:07:13
